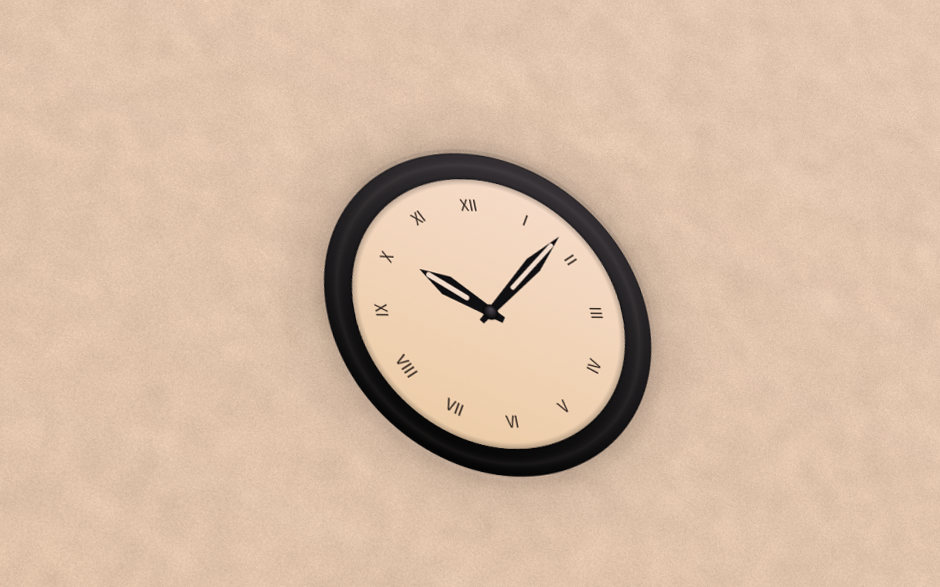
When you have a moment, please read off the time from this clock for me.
10:08
